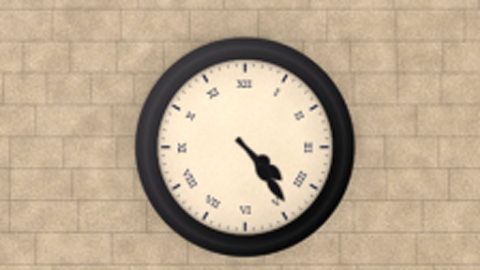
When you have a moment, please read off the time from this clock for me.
4:24
